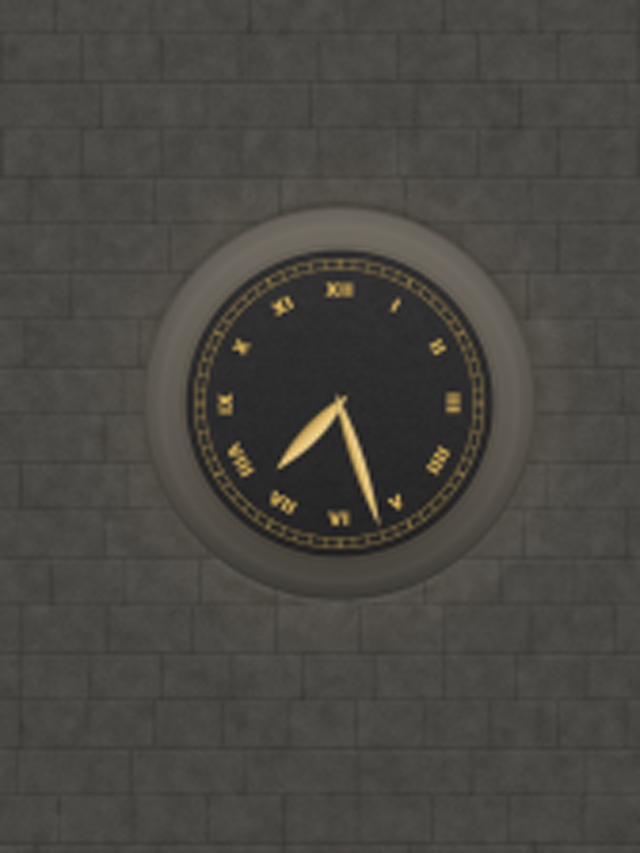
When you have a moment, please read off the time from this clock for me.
7:27
